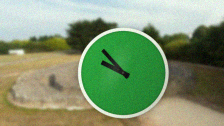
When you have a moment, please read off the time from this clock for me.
9:53
